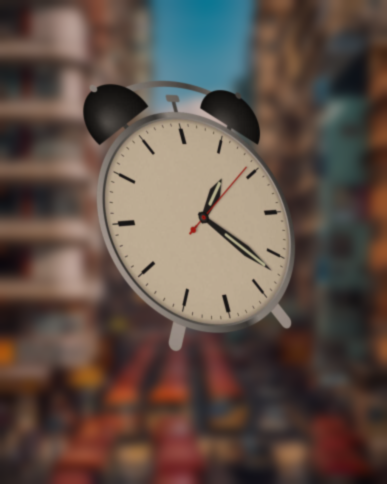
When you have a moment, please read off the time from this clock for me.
1:22:09
